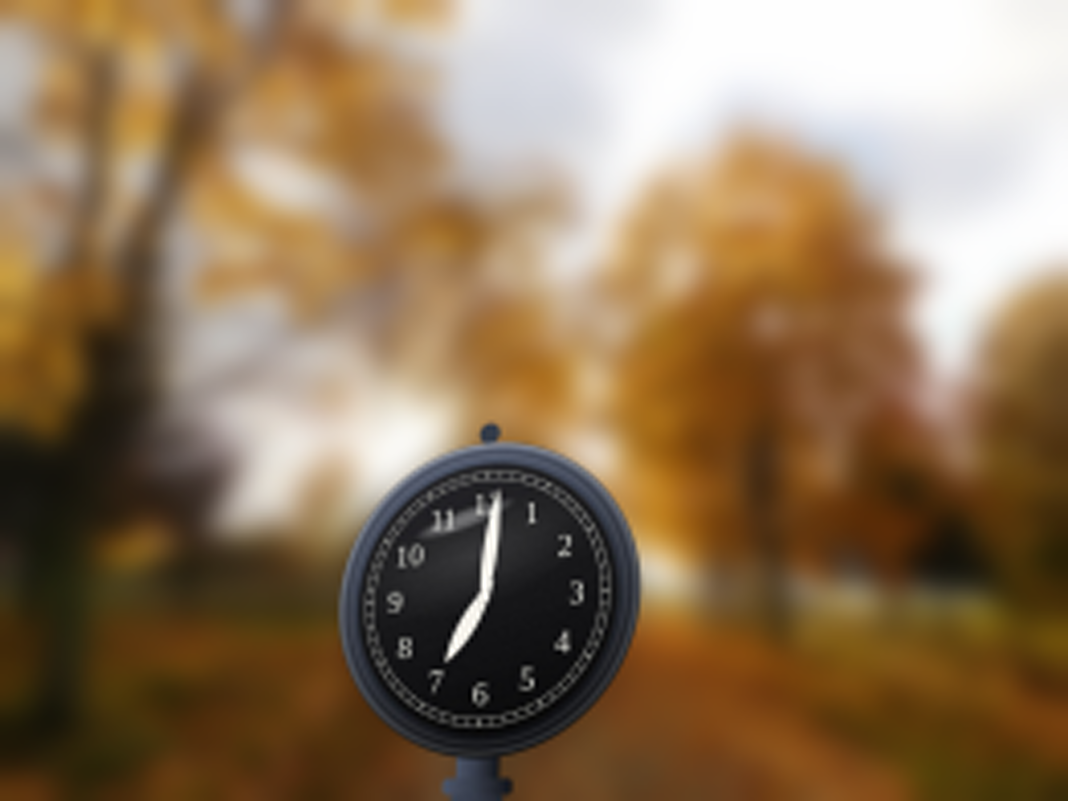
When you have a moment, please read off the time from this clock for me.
7:01
